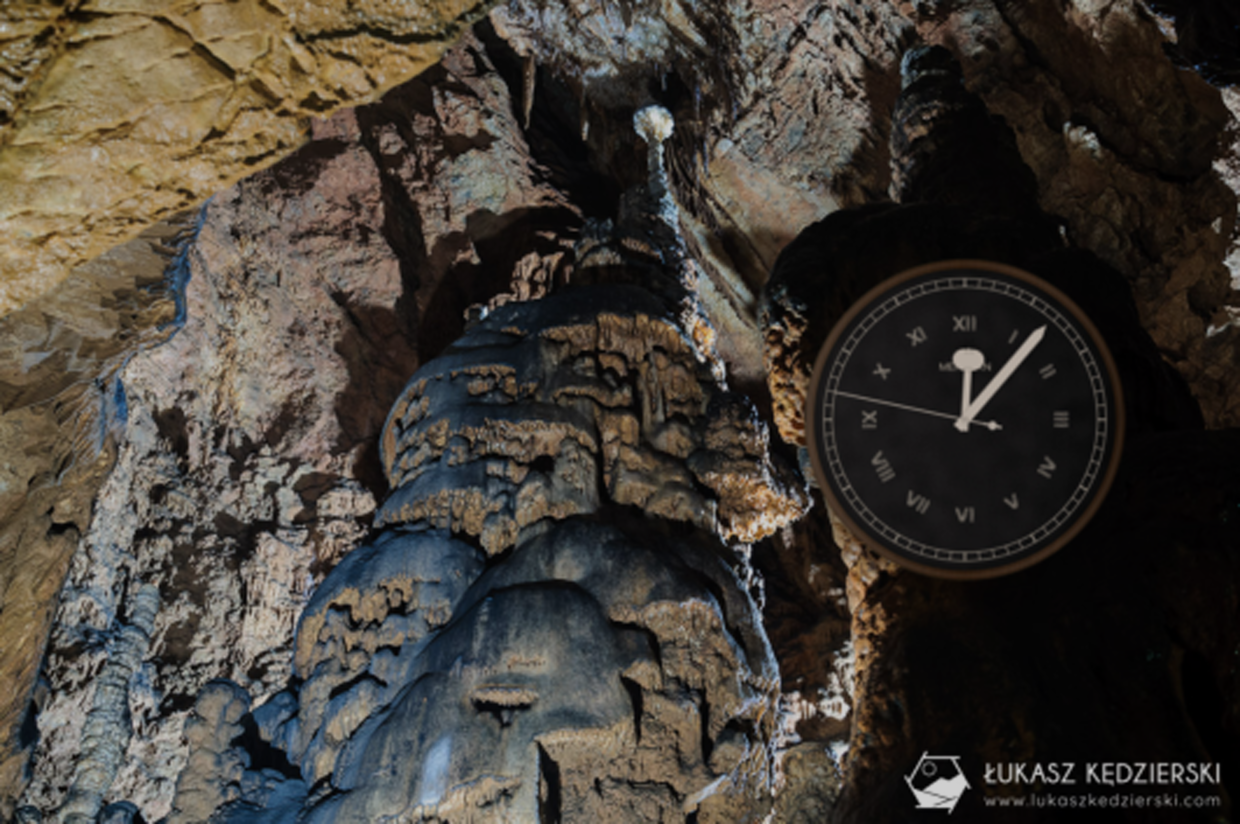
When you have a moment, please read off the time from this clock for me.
12:06:47
